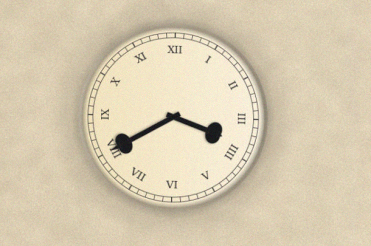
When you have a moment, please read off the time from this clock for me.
3:40
